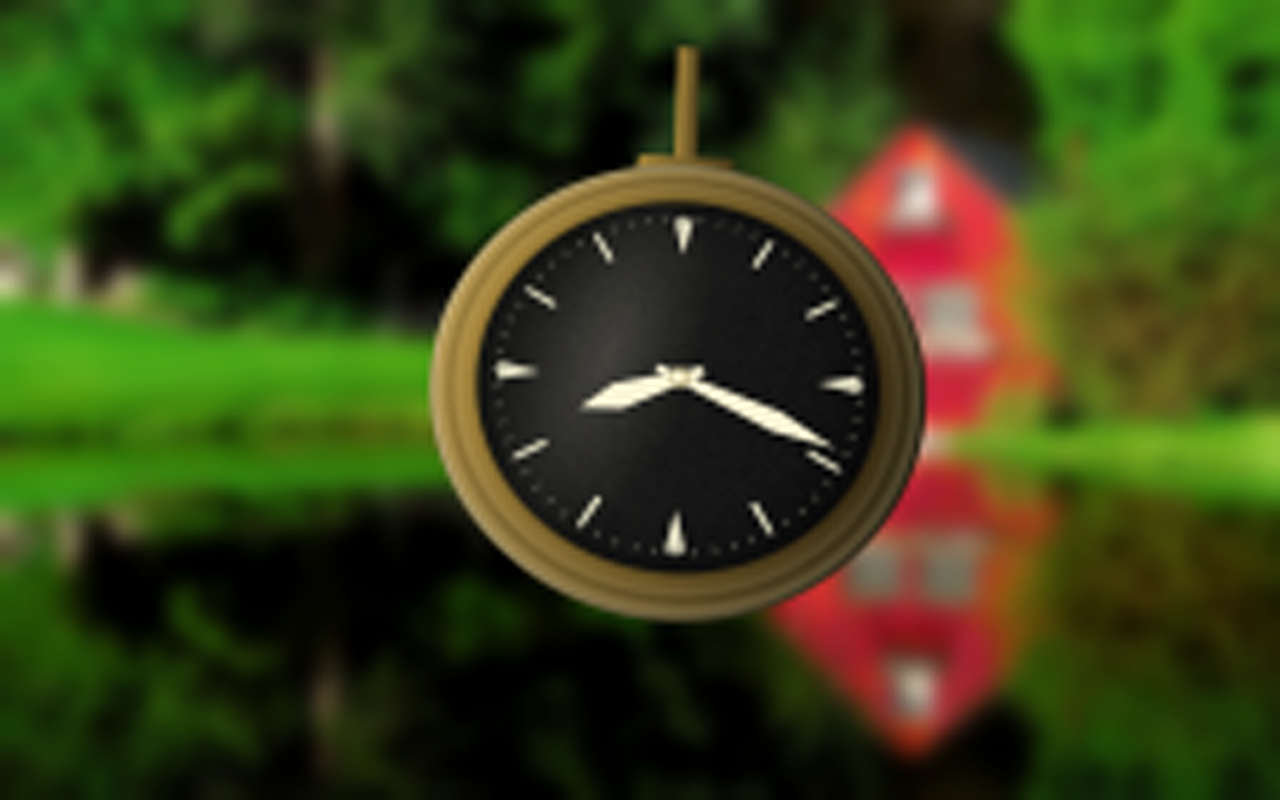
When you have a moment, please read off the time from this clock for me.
8:19
